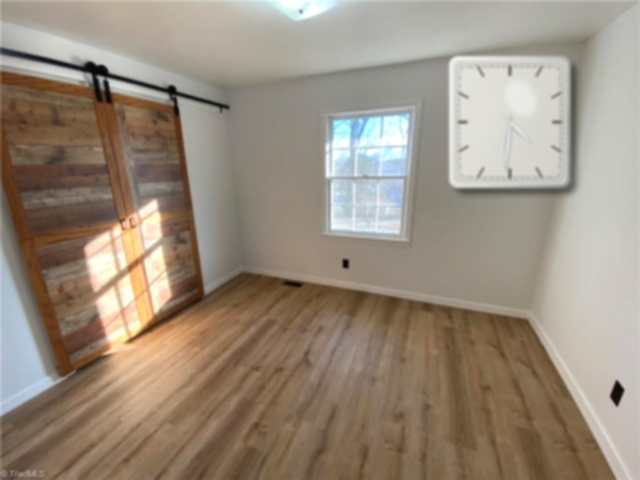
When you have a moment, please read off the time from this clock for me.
4:31
